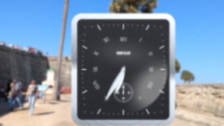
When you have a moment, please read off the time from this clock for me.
6:35
